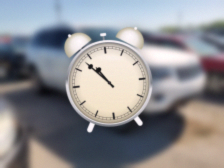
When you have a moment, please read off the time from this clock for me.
10:53
